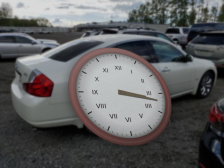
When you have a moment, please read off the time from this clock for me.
3:17
